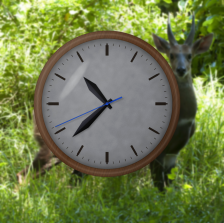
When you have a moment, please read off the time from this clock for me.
10:37:41
